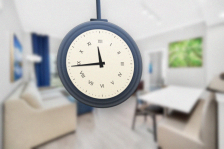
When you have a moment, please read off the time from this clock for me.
11:44
